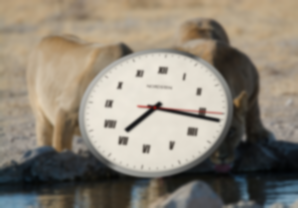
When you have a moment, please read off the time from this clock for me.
7:16:15
